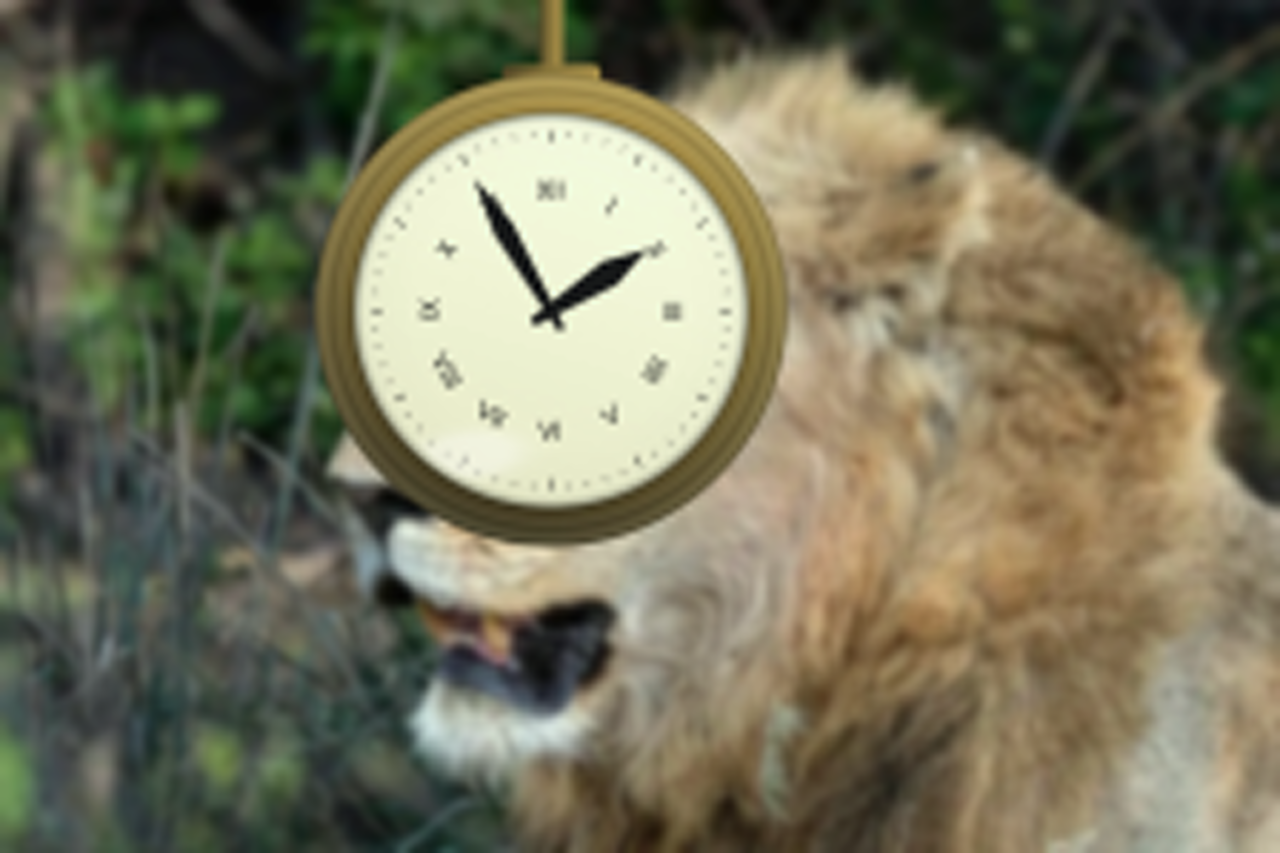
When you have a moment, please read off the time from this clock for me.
1:55
